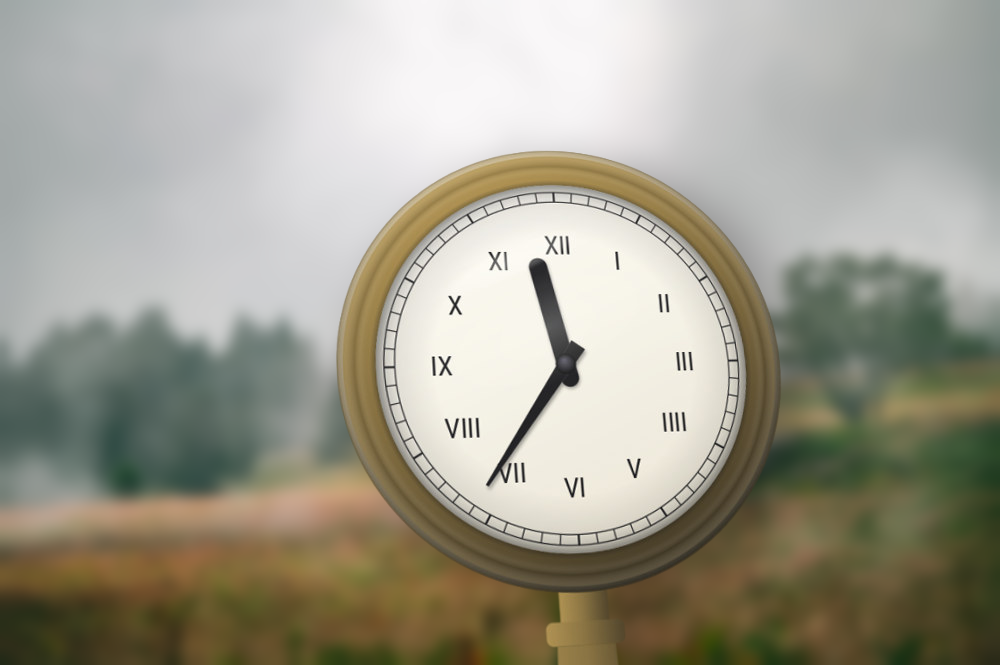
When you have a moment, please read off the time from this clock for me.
11:36
